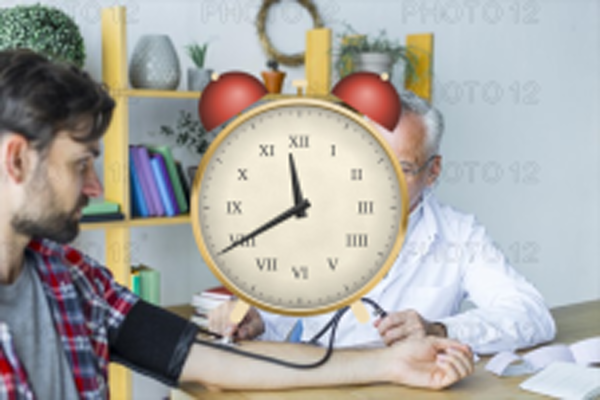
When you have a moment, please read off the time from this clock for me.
11:40
